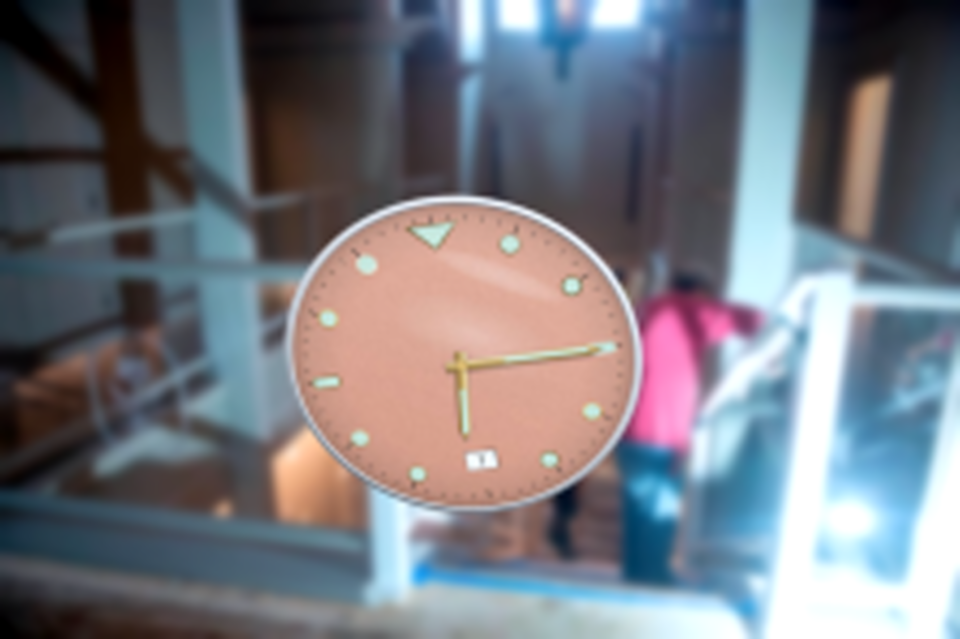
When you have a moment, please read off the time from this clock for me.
6:15
